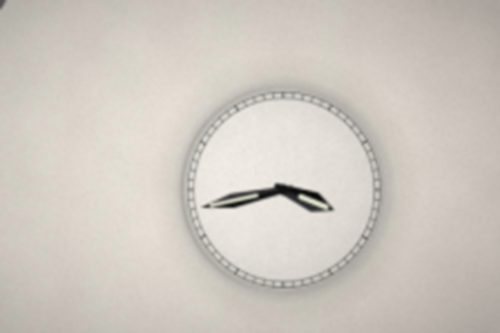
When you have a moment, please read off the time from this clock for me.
3:43
